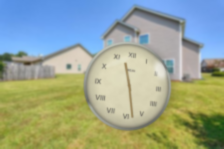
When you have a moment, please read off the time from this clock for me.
11:28
